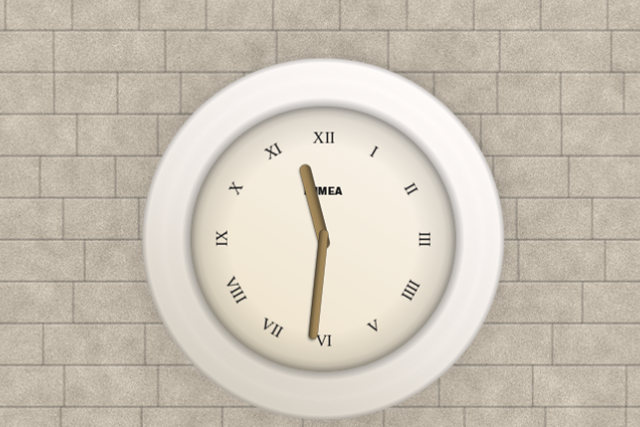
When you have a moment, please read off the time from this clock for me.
11:31
